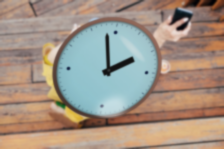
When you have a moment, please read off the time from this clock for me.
1:58
